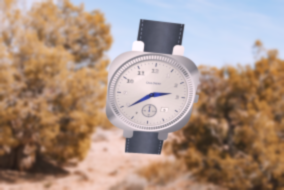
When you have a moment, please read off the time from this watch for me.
2:39
